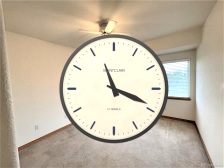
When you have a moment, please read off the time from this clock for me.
11:19
